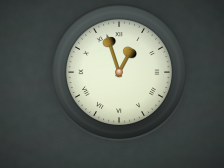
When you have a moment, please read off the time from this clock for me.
12:57
